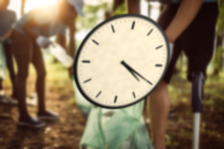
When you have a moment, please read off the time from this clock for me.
4:20
